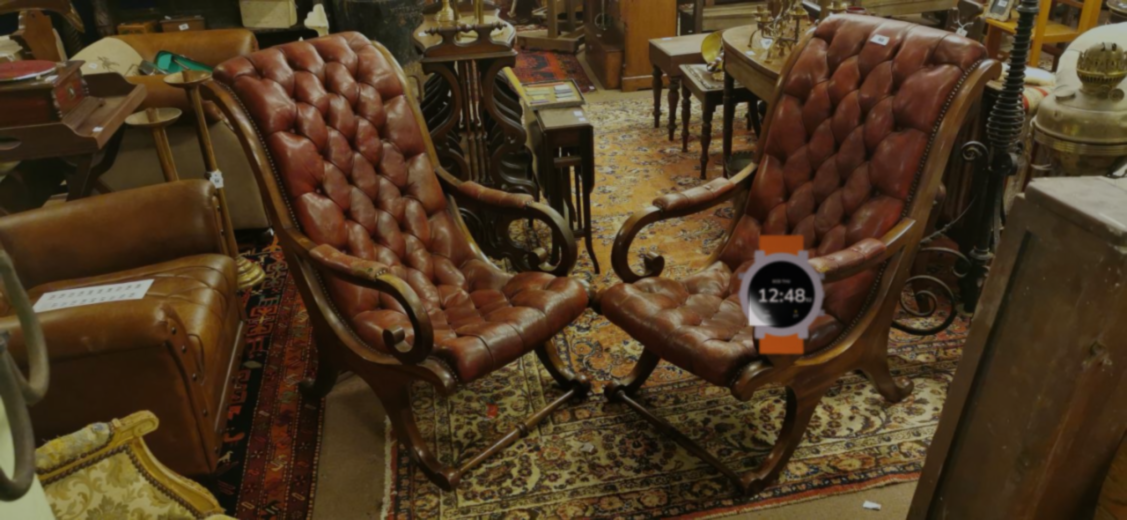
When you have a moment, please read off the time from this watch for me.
12:48
